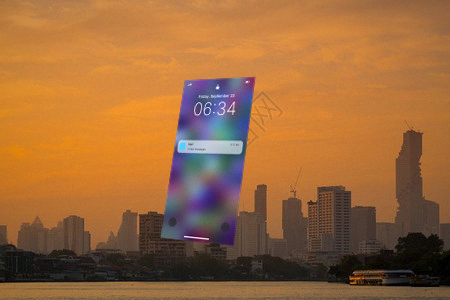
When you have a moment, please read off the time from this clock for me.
6:34
